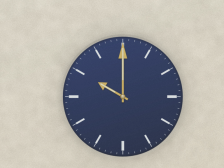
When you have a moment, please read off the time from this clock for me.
10:00
